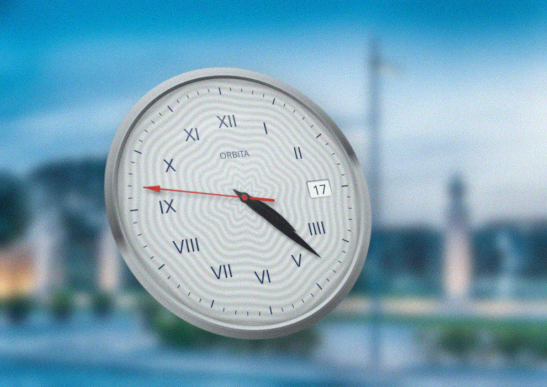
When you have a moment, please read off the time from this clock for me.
4:22:47
